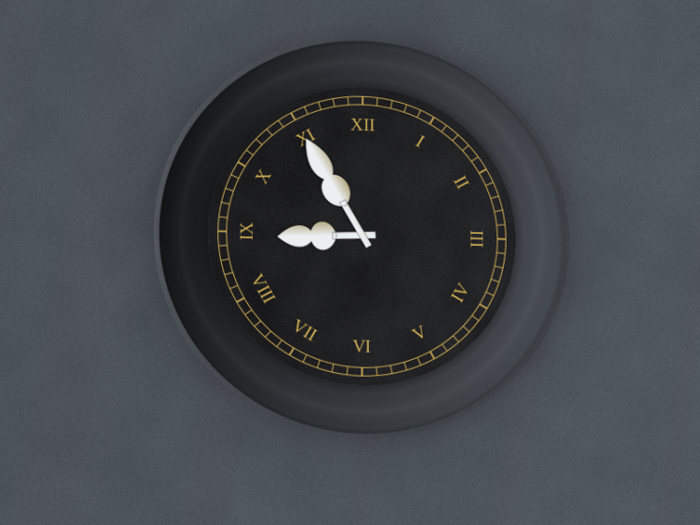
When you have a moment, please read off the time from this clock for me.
8:55
